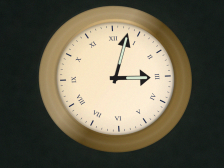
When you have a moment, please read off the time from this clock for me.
3:03
